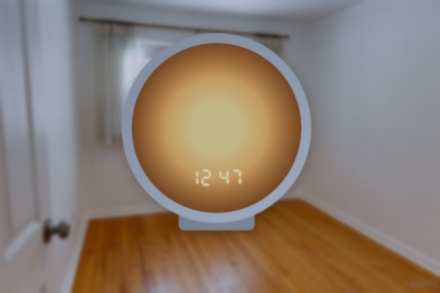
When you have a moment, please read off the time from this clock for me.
12:47
